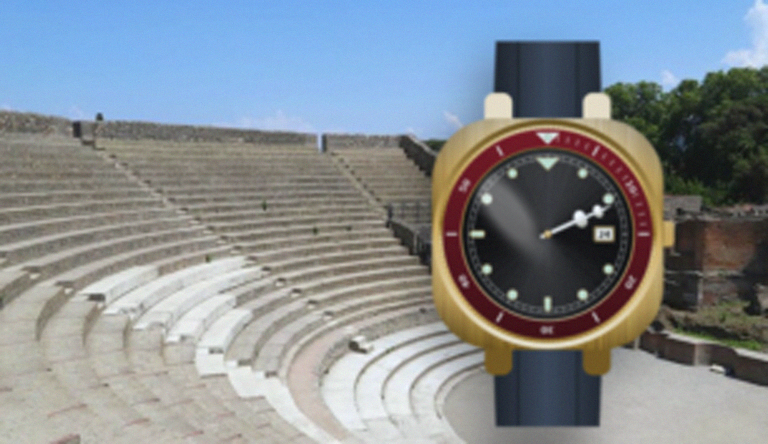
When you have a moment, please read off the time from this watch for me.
2:11
